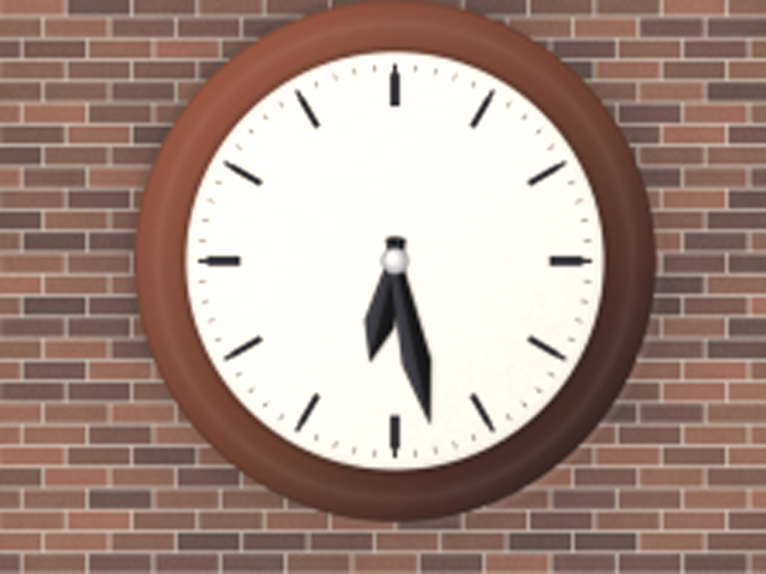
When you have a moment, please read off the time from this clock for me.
6:28
